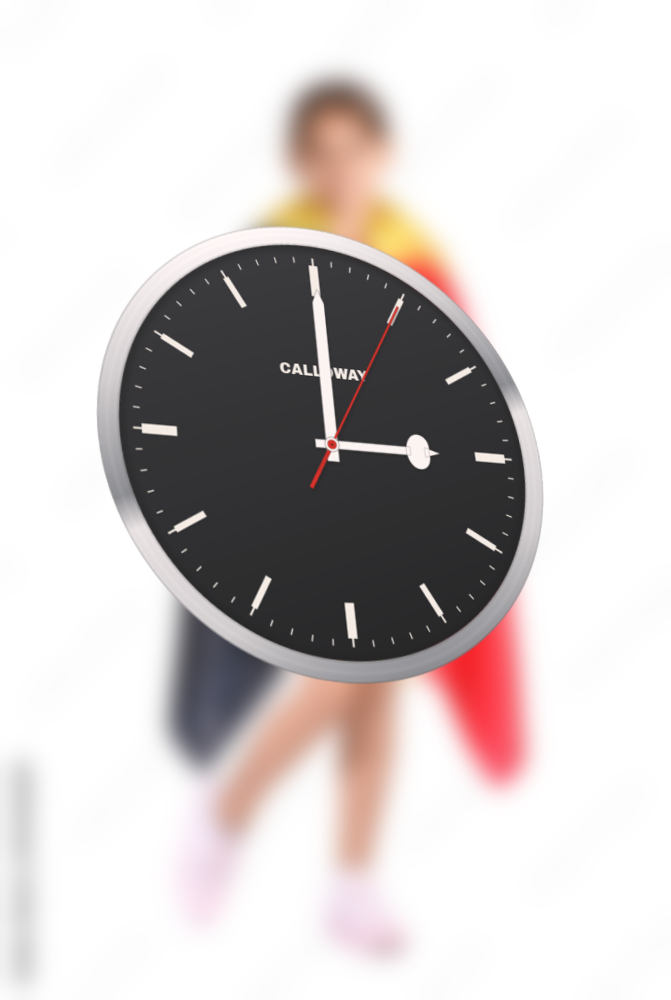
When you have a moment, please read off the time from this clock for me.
3:00:05
